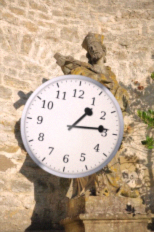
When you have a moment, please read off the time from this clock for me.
1:14
